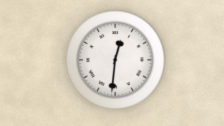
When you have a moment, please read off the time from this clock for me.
12:31
